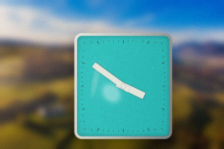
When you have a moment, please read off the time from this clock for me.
3:51
